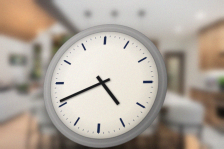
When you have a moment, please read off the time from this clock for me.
4:41
